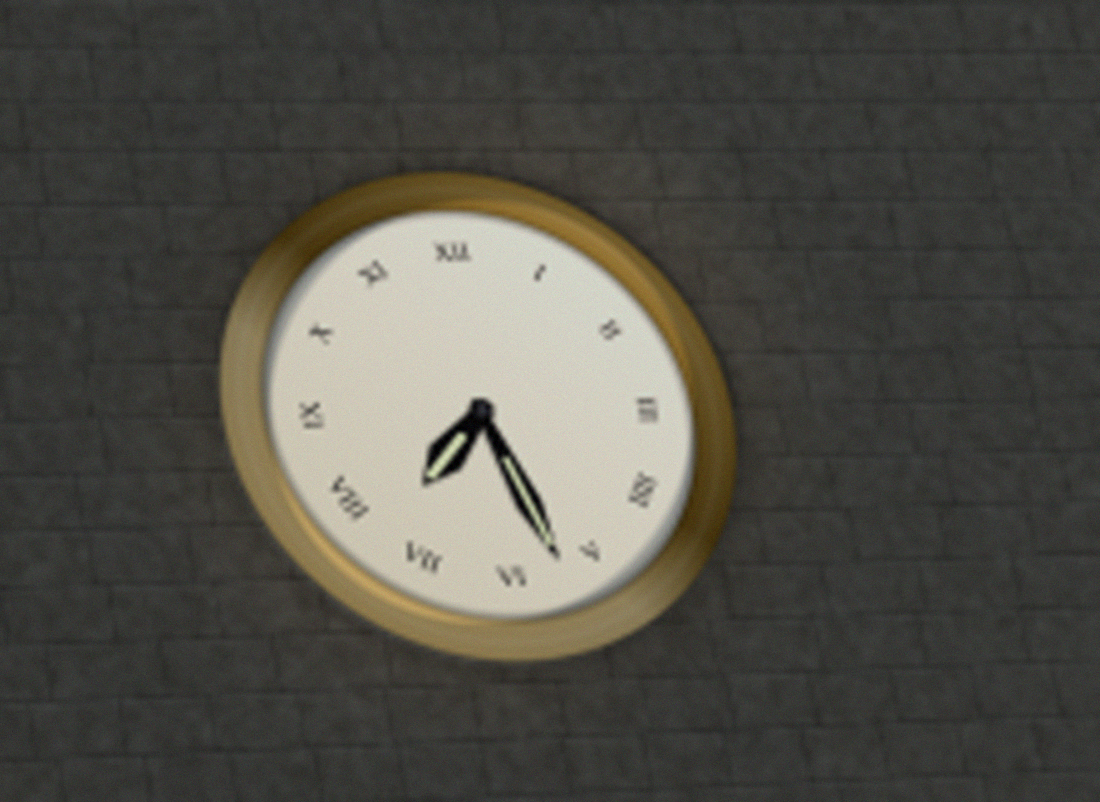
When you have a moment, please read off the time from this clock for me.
7:27
